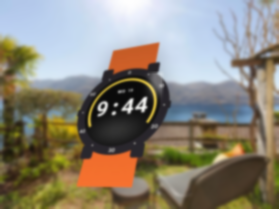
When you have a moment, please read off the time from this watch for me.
9:44
